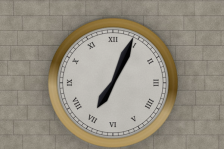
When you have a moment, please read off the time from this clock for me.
7:04
